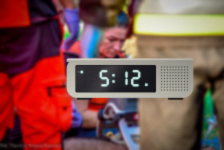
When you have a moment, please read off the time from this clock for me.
5:12
